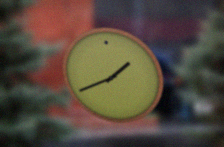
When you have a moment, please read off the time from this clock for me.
1:41
